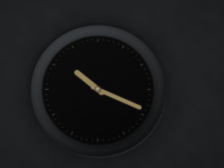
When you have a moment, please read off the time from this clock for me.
10:19
